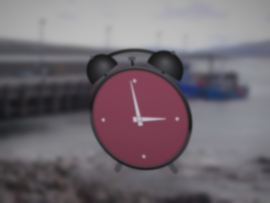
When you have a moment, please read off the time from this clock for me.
2:59
